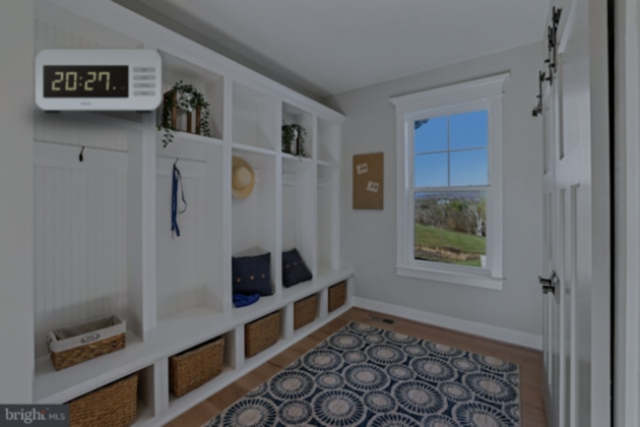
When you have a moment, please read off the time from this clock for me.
20:27
